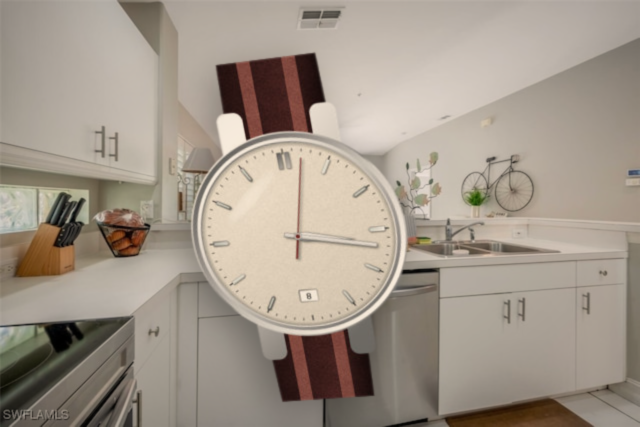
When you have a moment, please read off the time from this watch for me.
3:17:02
